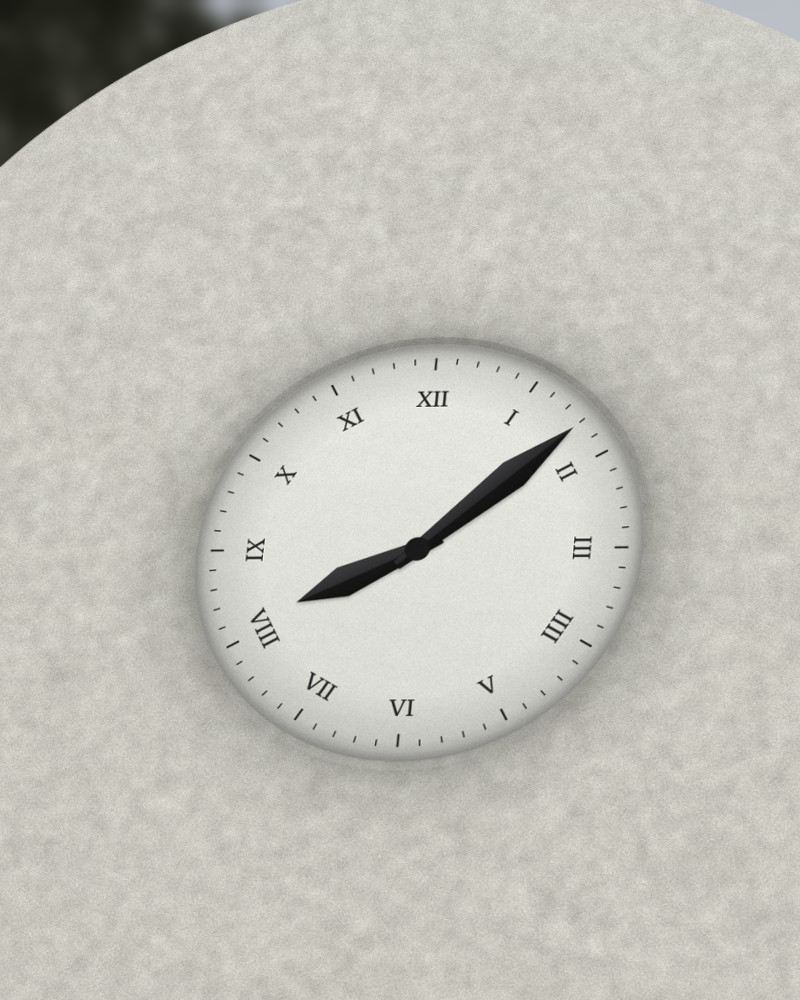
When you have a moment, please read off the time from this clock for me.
8:08
